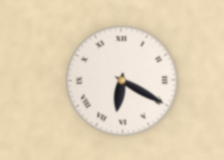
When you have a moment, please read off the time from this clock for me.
6:20
